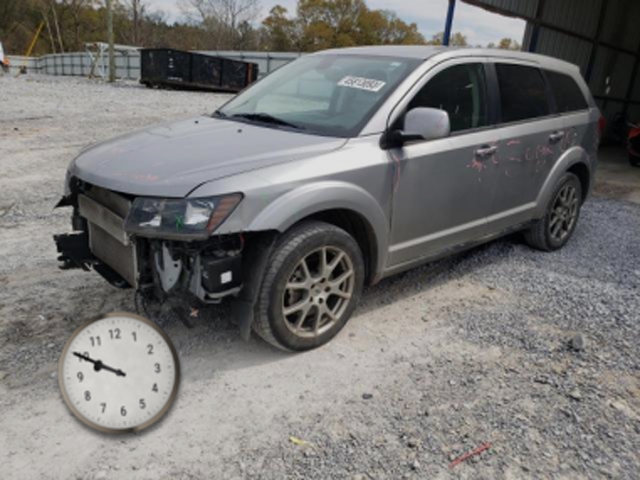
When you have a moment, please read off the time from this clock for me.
9:50
